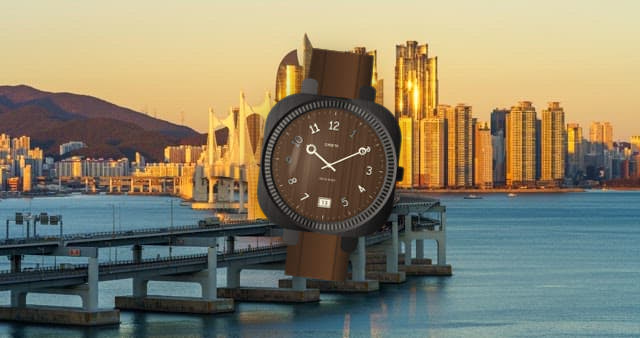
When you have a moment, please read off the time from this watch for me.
10:10
